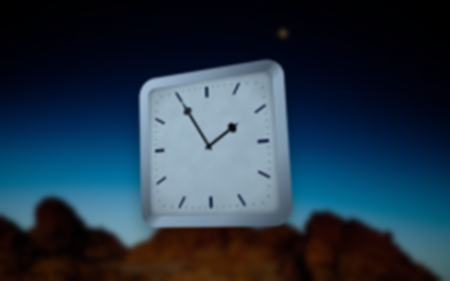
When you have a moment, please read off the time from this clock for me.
1:55
